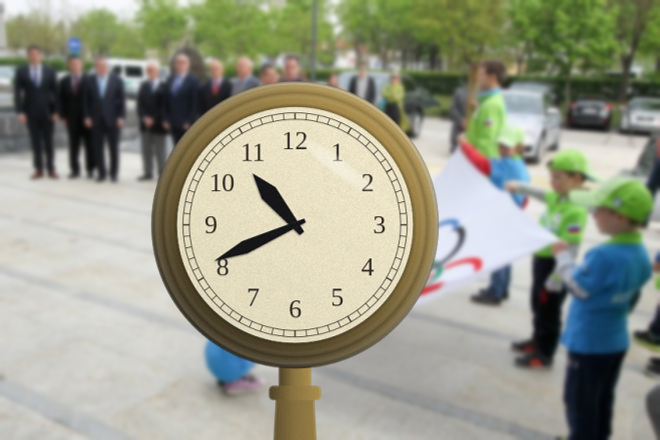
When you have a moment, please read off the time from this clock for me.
10:41
